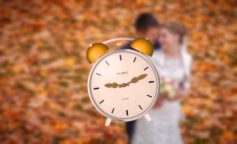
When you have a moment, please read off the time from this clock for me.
9:12
